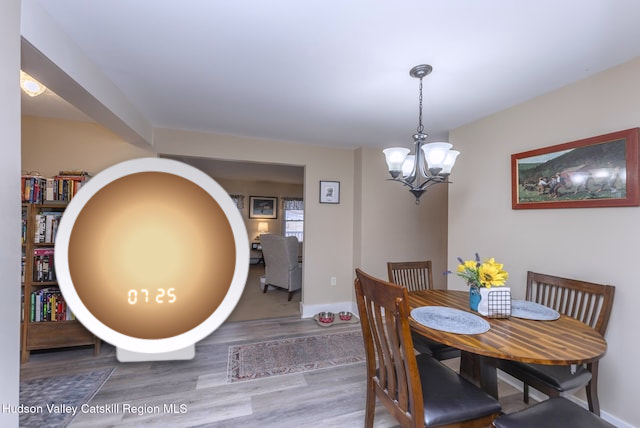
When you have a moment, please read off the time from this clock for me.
7:25
